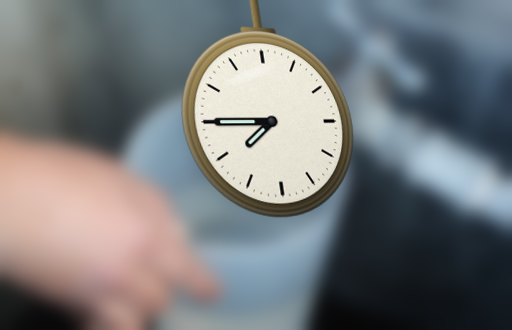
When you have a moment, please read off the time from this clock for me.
7:45
